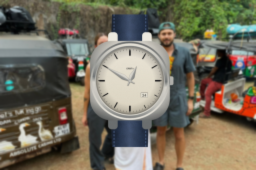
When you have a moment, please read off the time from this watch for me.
12:50
